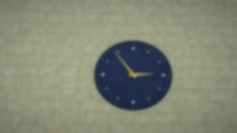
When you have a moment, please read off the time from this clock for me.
2:54
